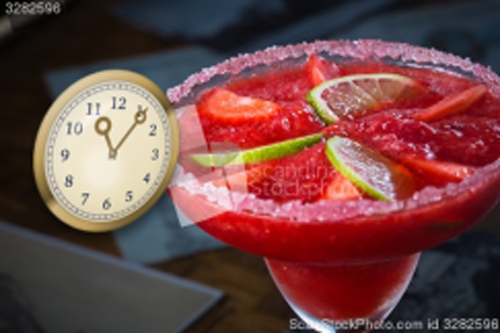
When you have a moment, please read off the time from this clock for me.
11:06
